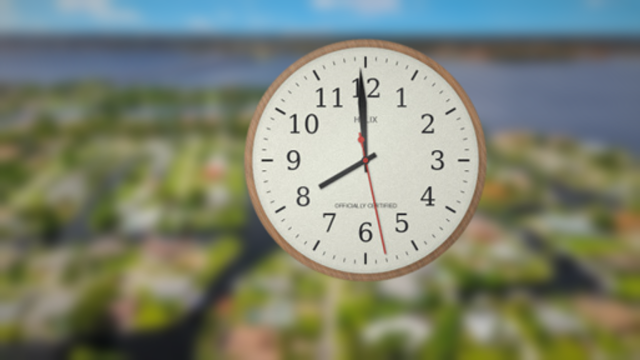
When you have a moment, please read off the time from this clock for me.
7:59:28
